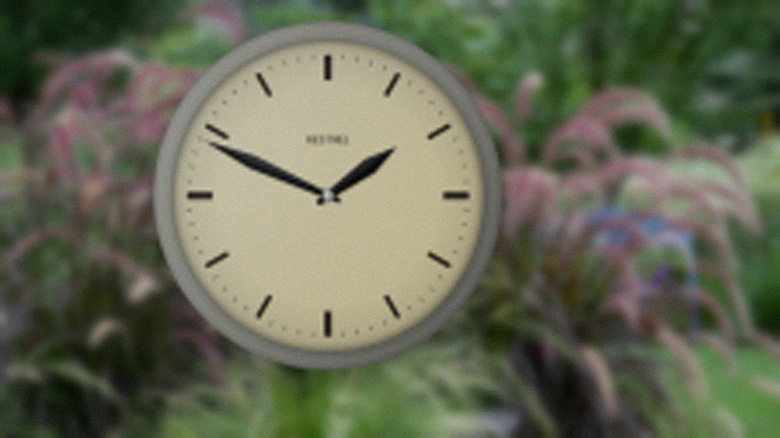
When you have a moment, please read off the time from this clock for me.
1:49
